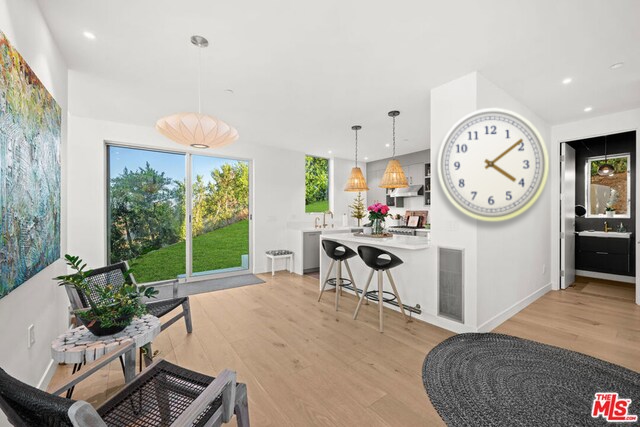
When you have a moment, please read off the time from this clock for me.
4:09
